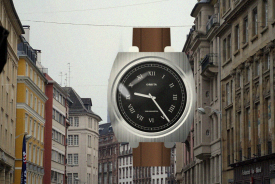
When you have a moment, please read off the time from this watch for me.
9:24
